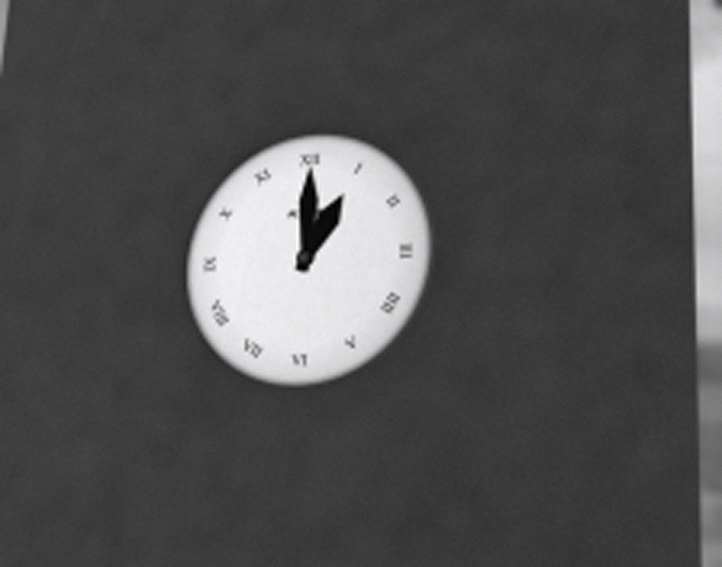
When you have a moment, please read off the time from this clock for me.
1:00
